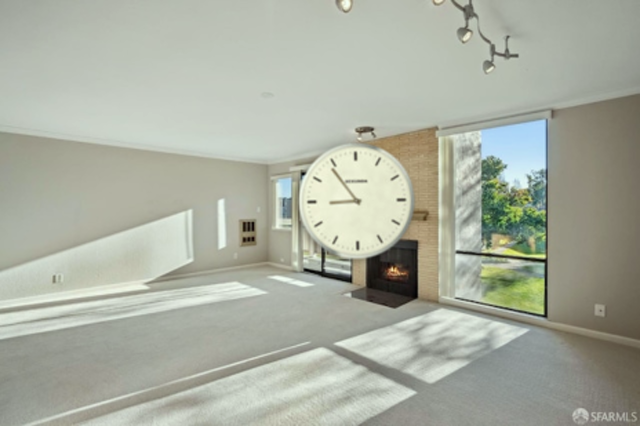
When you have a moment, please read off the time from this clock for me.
8:54
